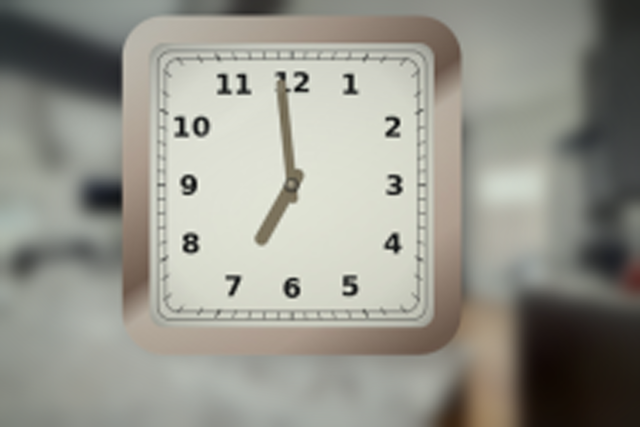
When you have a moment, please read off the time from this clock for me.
6:59
